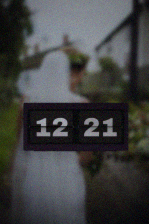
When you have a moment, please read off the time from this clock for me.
12:21
